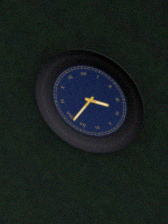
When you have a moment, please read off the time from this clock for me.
3:38
